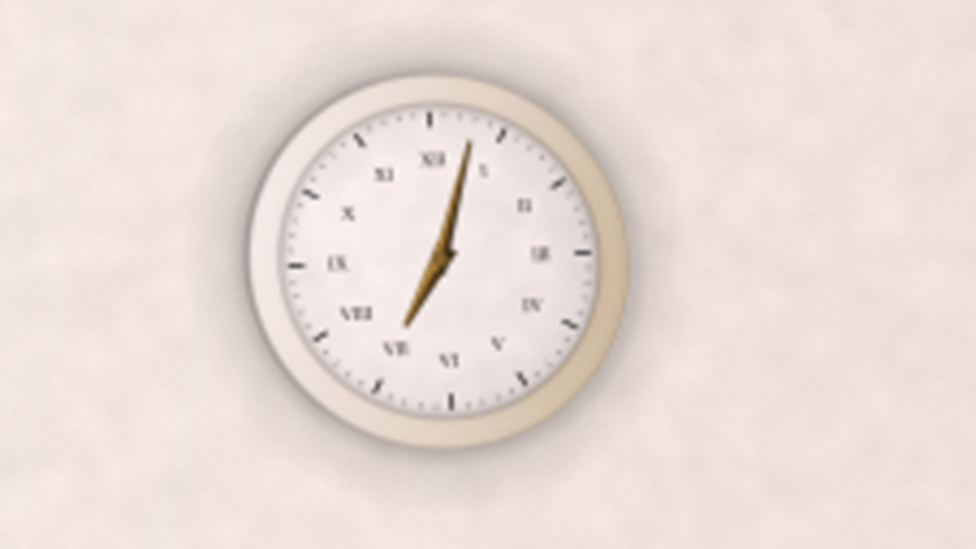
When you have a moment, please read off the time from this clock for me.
7:03
